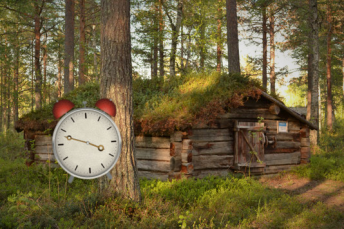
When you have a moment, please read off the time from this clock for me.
3:48
